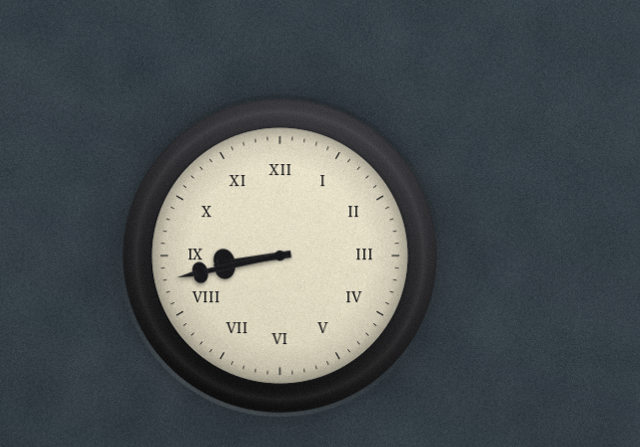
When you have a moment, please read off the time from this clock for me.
8:43
